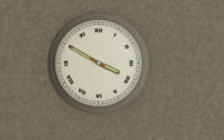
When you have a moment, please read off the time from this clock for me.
3:50
